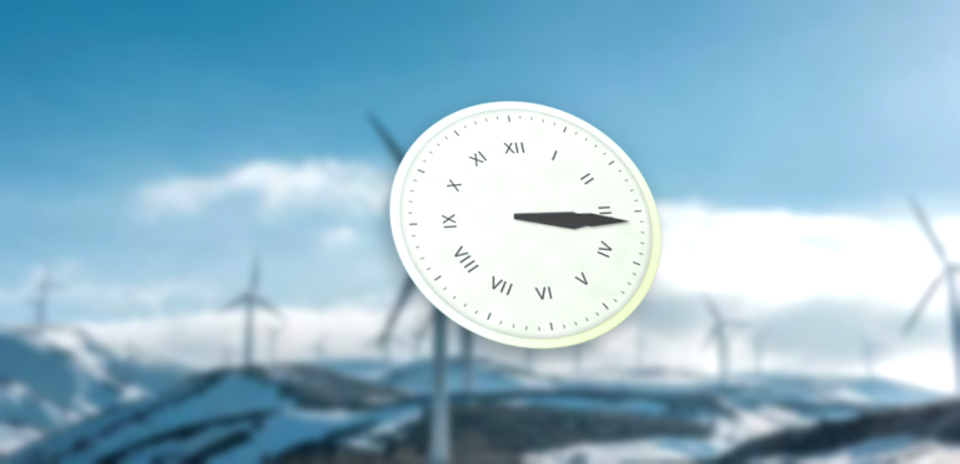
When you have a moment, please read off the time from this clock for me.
3:16
